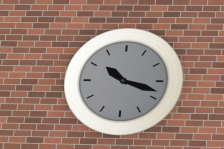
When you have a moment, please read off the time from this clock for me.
10:18
